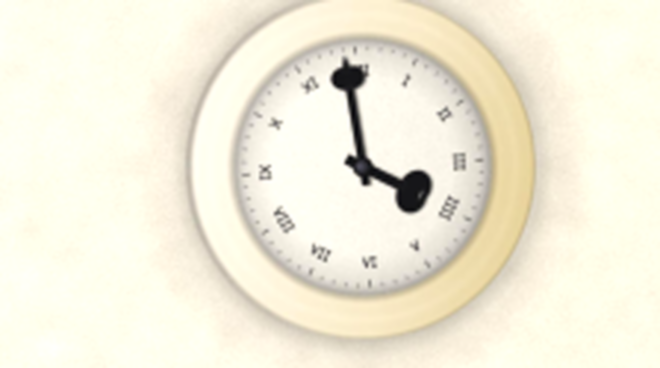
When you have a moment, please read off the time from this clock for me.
3:59
